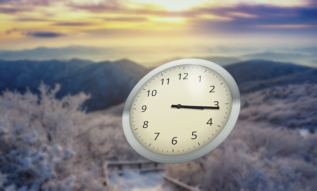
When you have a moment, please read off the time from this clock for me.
3:16
